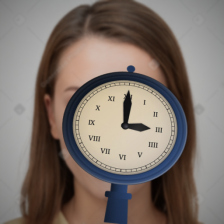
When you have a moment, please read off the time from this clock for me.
3:00
